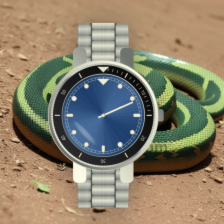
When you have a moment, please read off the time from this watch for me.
2:11
